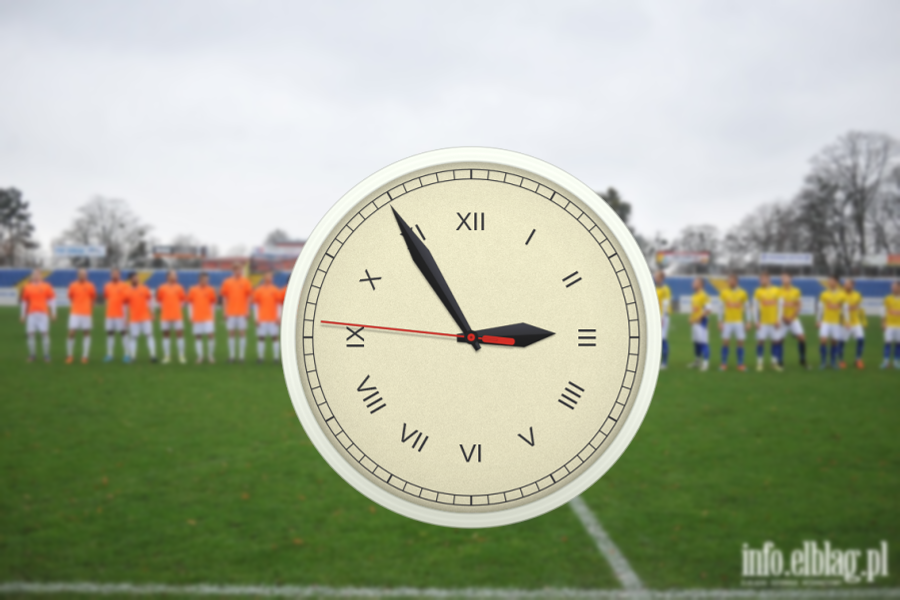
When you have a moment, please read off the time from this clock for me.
2:54:46
